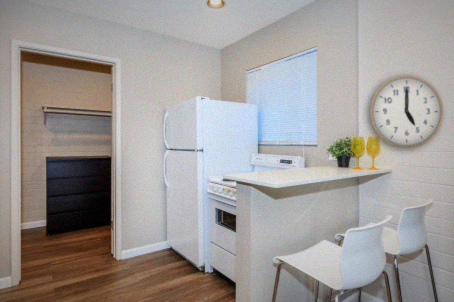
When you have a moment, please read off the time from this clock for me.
5:00
